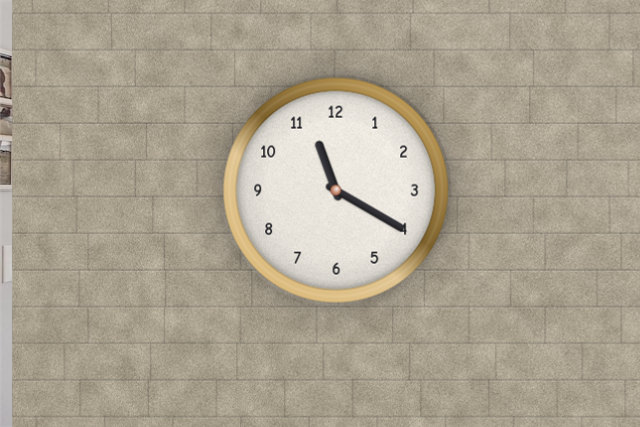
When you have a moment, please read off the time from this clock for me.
11:20
